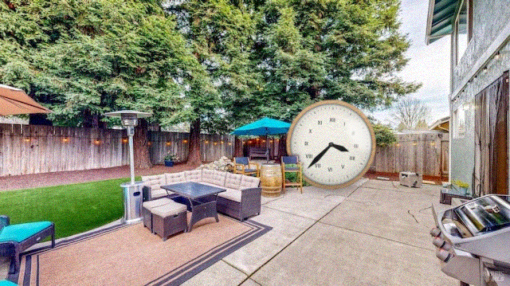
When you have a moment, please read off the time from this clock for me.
3:37
